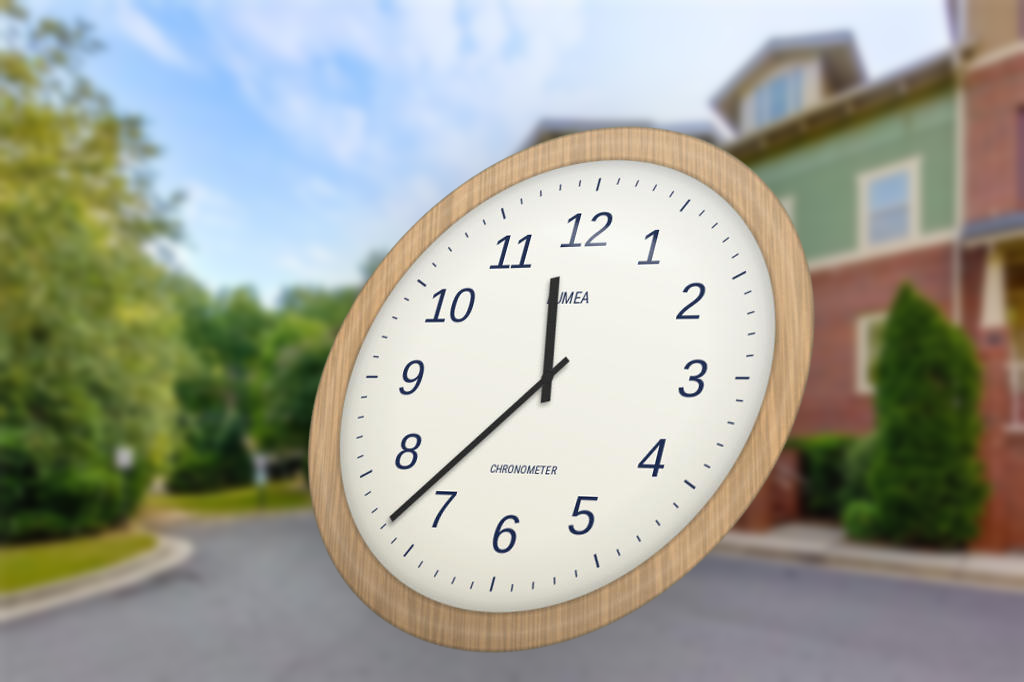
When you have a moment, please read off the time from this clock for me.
11:37
